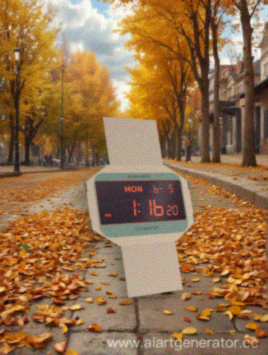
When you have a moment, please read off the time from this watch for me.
1:16
